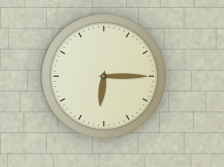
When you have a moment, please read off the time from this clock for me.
6:15
